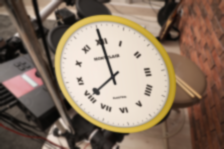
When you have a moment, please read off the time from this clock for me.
8:00
